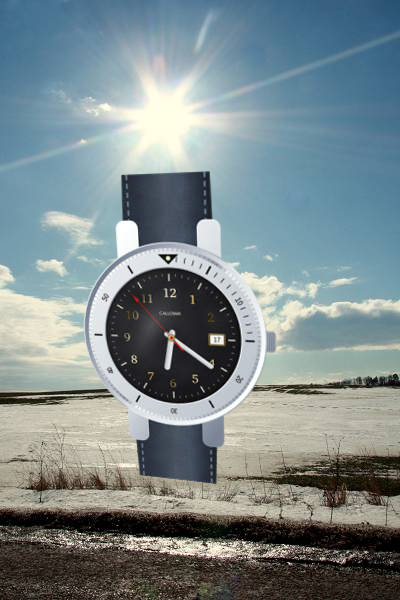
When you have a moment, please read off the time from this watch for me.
6:20:53
